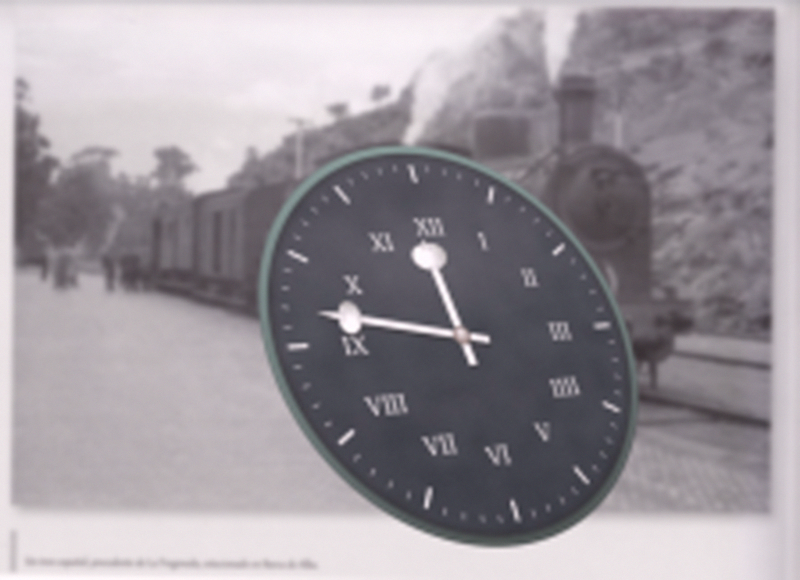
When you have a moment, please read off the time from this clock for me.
11:47
